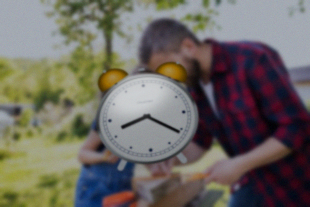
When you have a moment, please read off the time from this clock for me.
8:21
